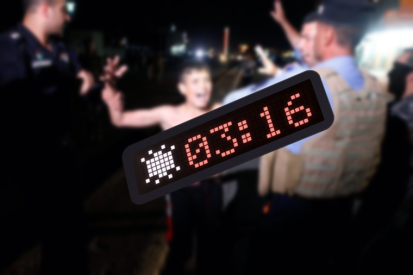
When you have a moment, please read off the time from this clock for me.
3:16
